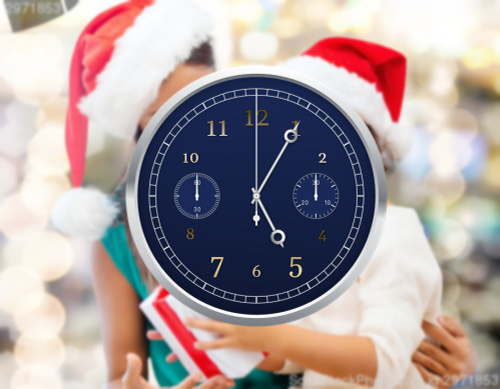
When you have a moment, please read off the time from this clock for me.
5:05
